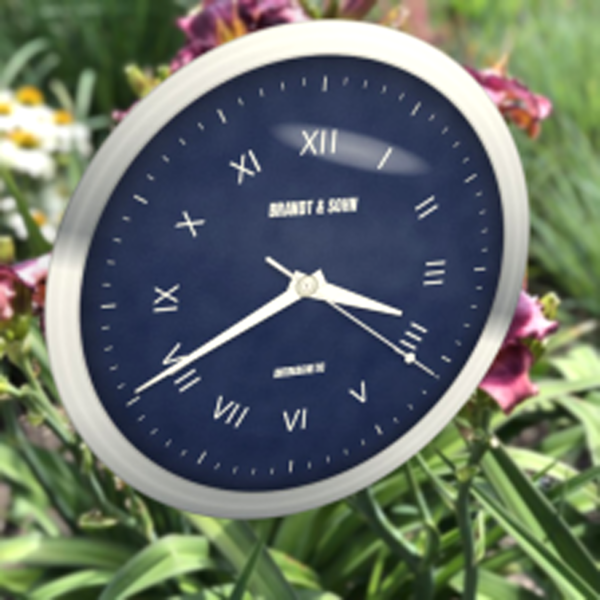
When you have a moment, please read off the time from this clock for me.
3:40:21
